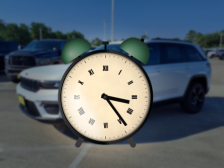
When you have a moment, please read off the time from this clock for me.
3:24
